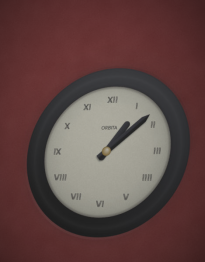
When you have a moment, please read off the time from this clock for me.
1:08
